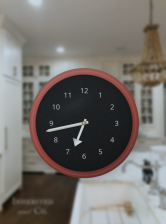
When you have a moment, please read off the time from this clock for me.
6:43
